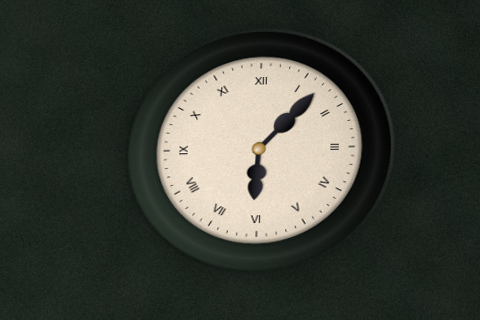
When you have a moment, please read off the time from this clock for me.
6:07
